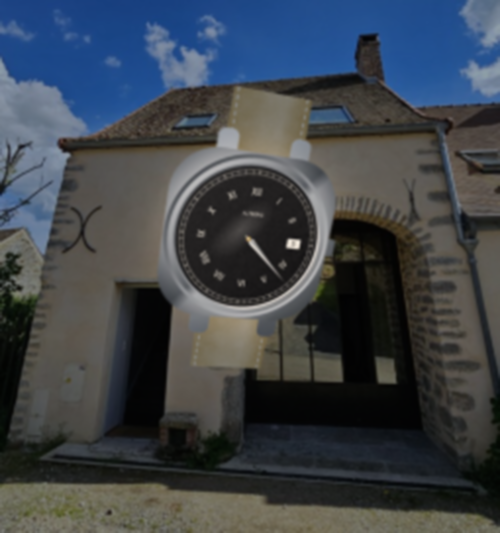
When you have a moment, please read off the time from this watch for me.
4:22
